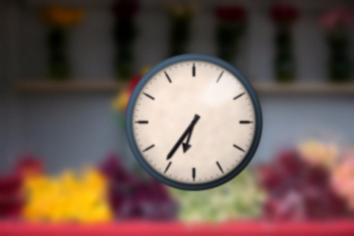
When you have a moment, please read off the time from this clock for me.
6:36
